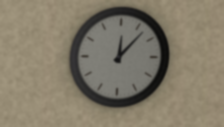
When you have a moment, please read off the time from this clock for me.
12:07
